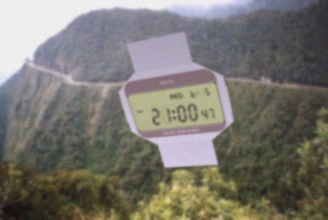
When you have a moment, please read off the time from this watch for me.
21:00:47
